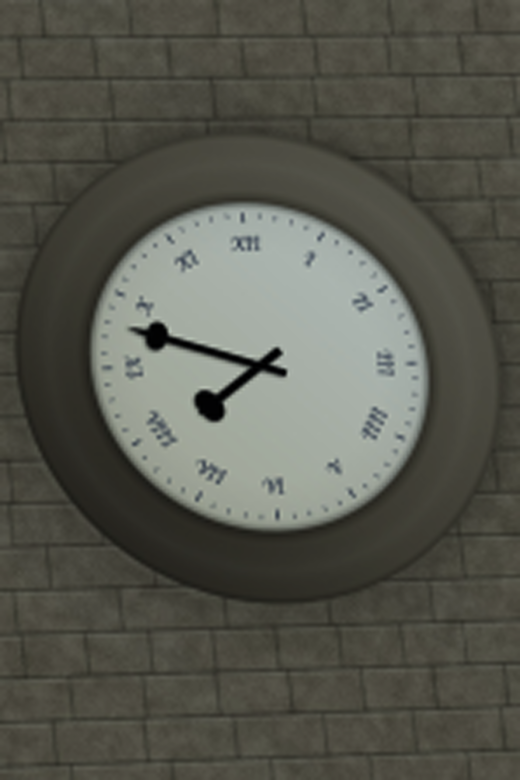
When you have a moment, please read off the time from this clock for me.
7:48
